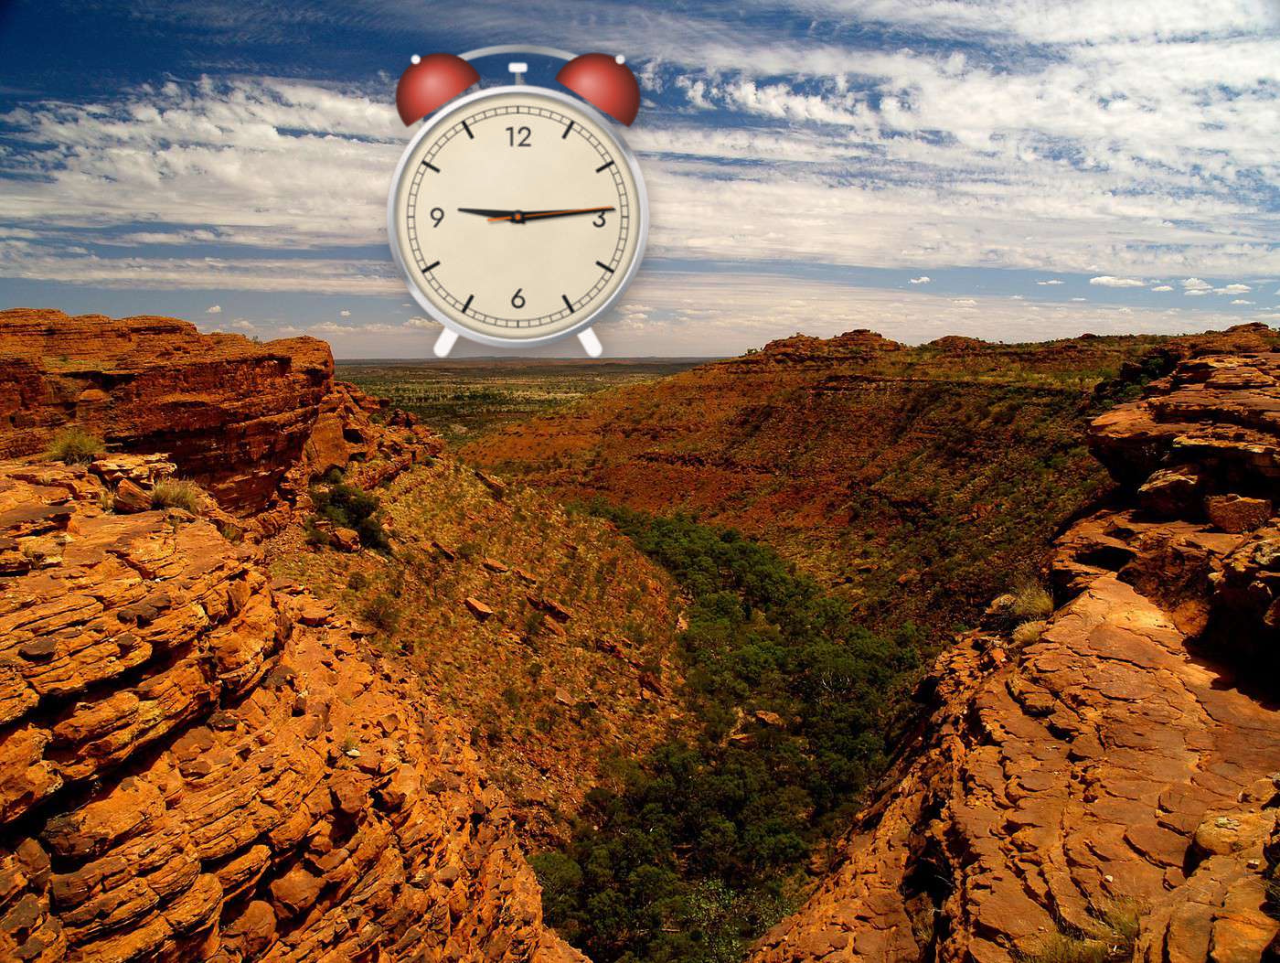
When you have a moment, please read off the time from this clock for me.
9:14:14
